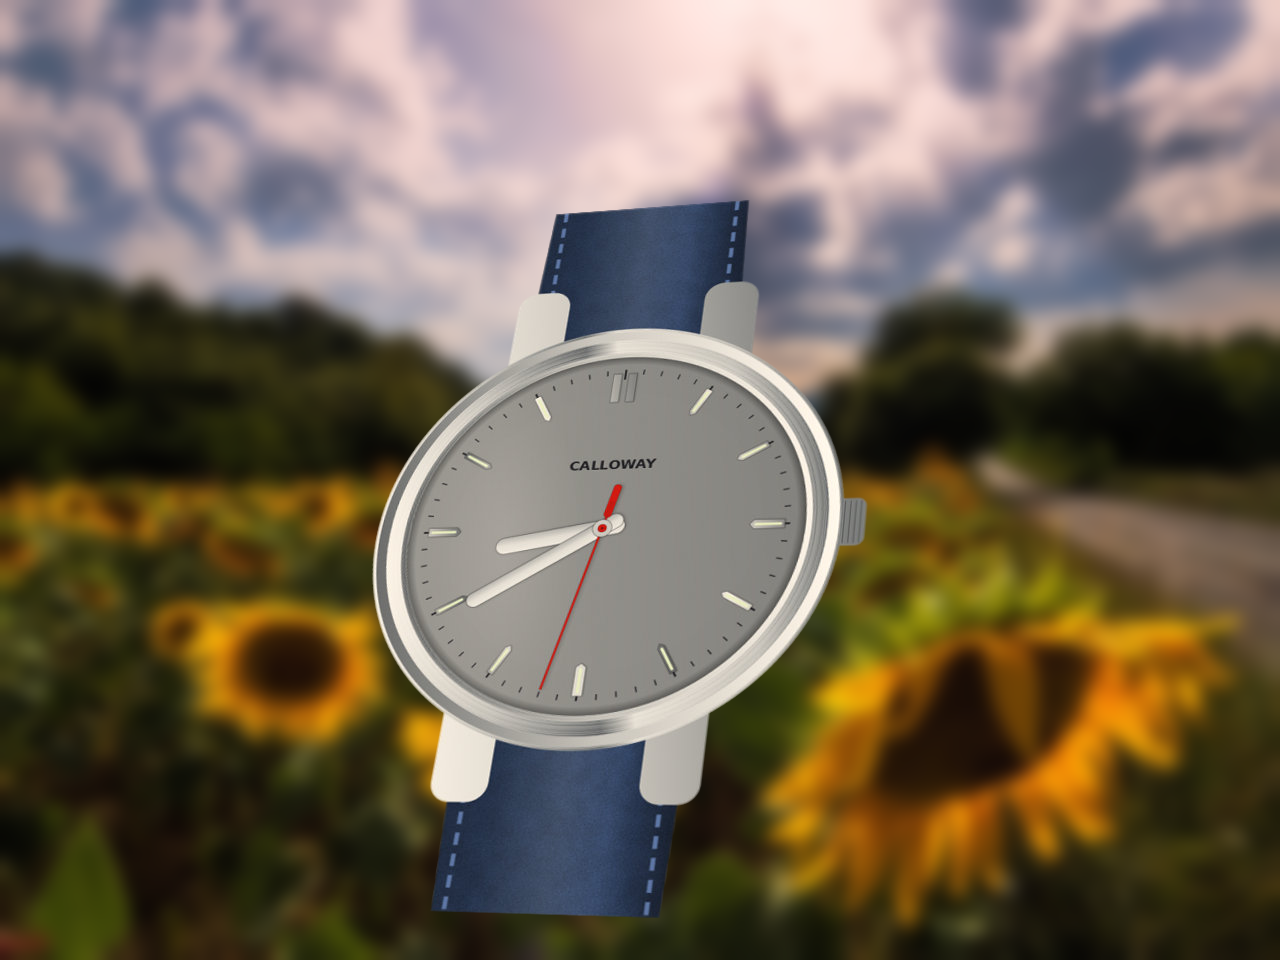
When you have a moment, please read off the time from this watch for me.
8:39:32
